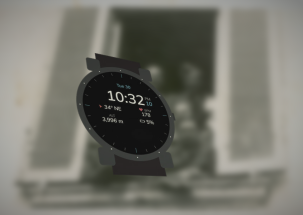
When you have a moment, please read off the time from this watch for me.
10:32
